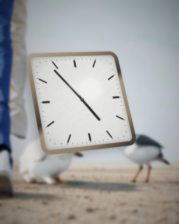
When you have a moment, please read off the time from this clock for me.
4:54
